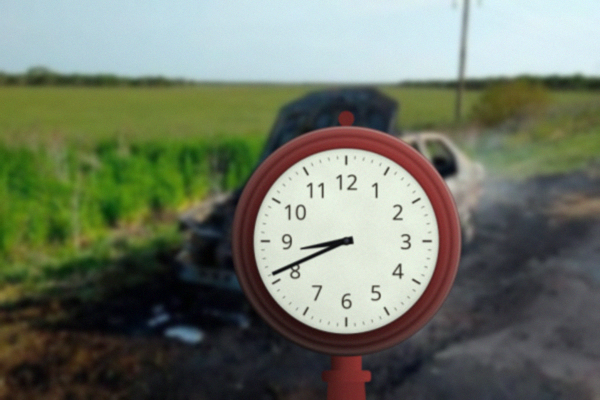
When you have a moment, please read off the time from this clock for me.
8:41
